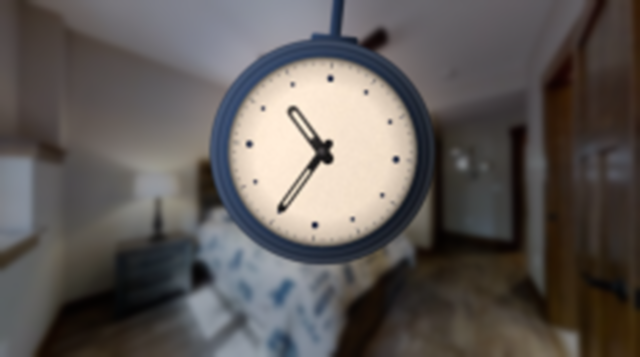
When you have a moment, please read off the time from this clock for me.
10:35
